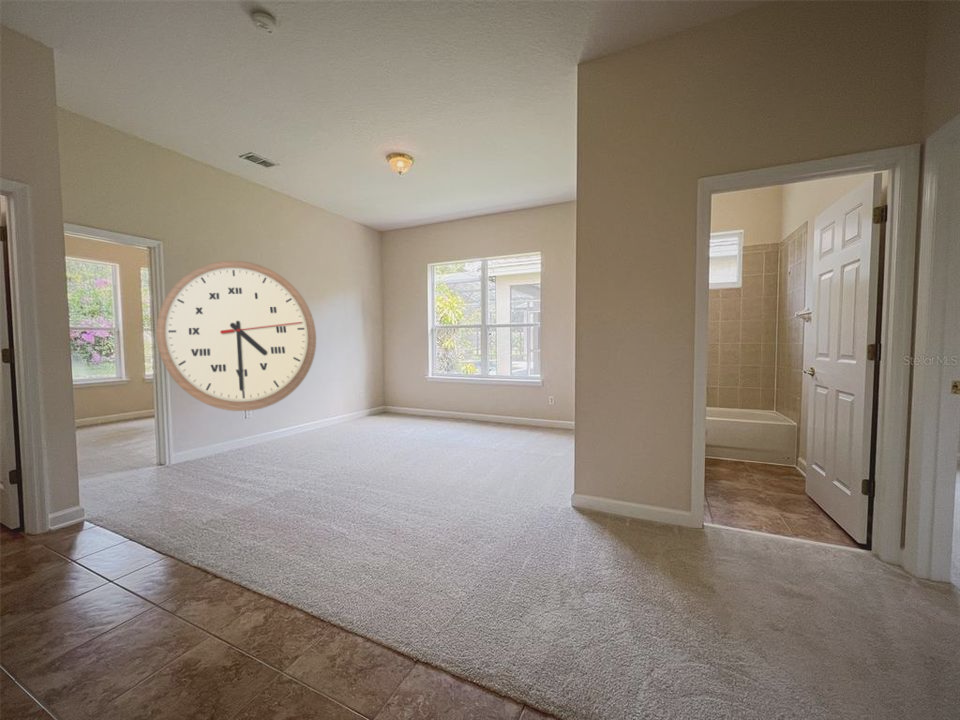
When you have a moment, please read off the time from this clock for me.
4:30:14
